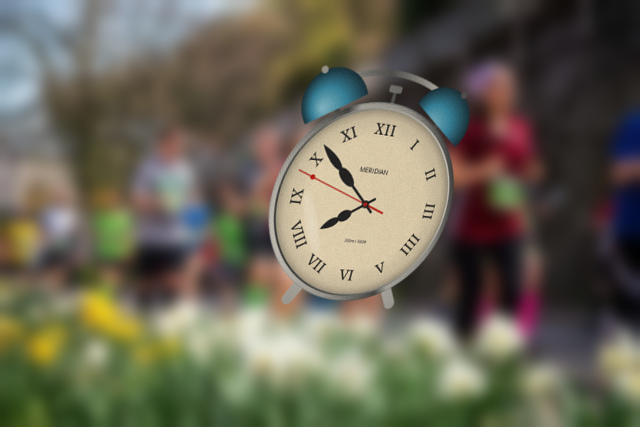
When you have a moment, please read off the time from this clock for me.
7:51:48
